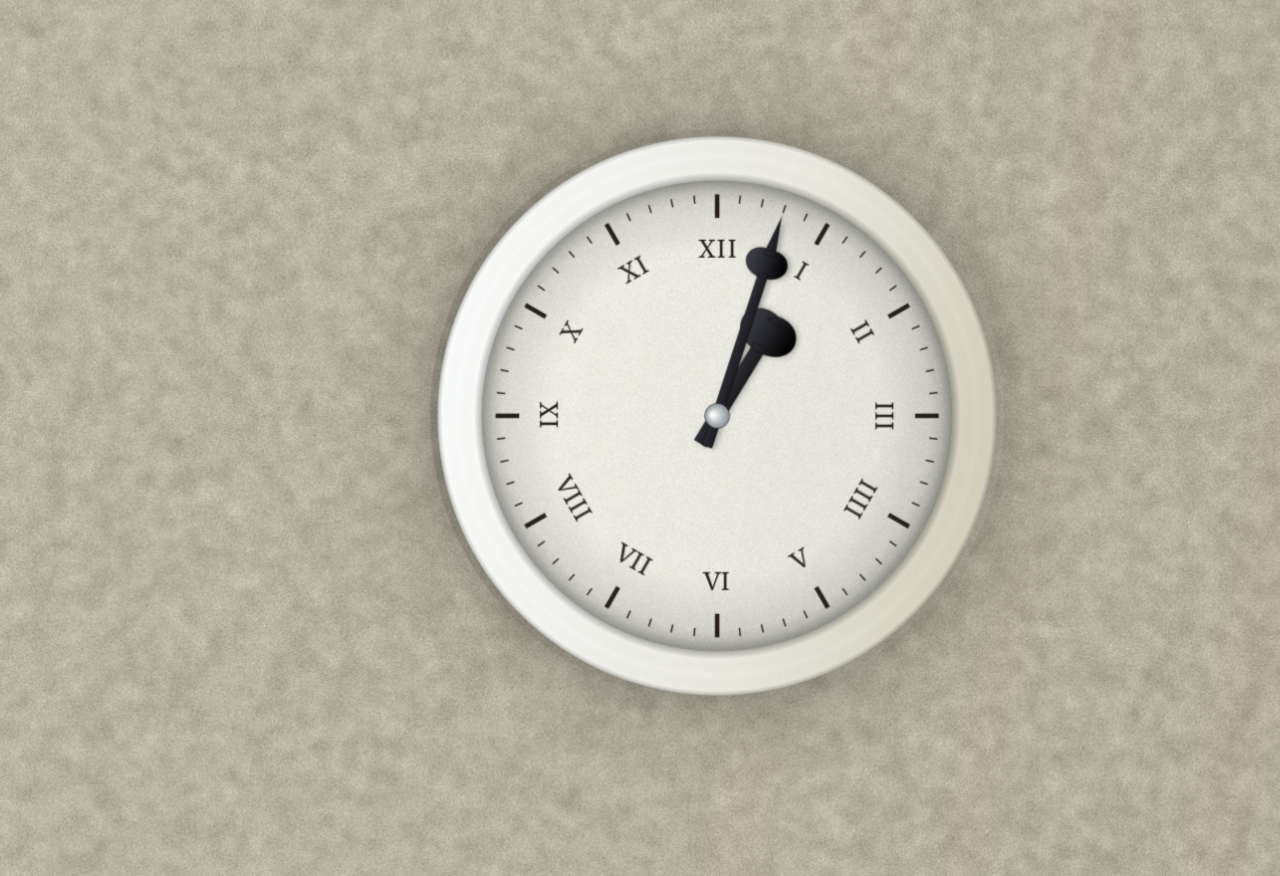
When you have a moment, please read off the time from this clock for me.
1:03
